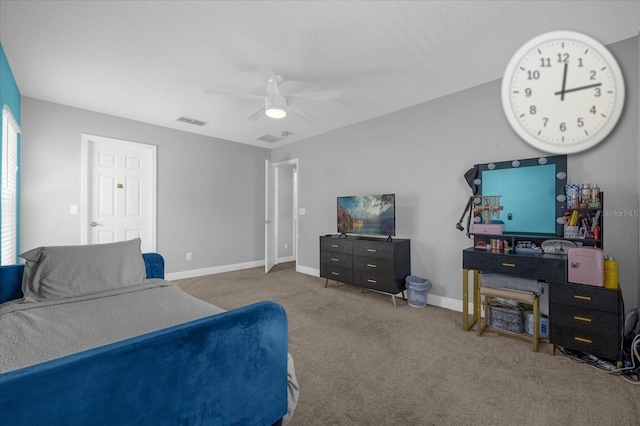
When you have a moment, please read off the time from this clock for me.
12:13
